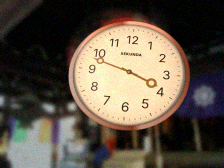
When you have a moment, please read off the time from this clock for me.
3:48
